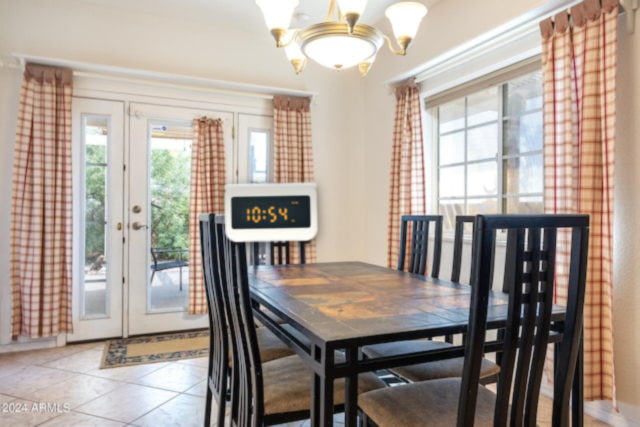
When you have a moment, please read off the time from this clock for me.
10:54
